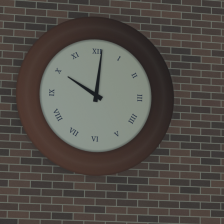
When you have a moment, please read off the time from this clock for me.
10:01
